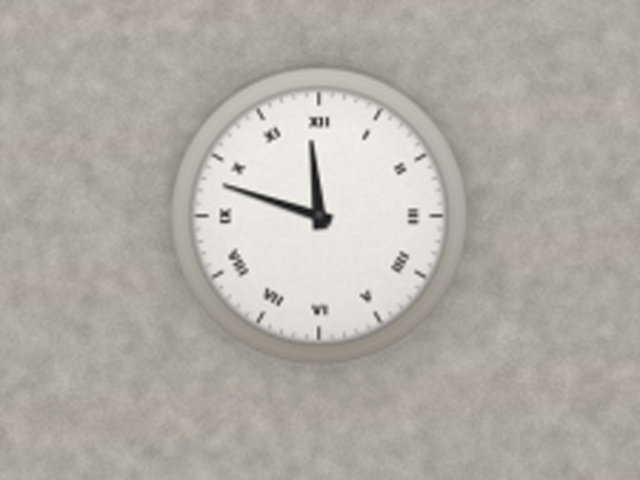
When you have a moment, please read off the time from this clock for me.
11:48
